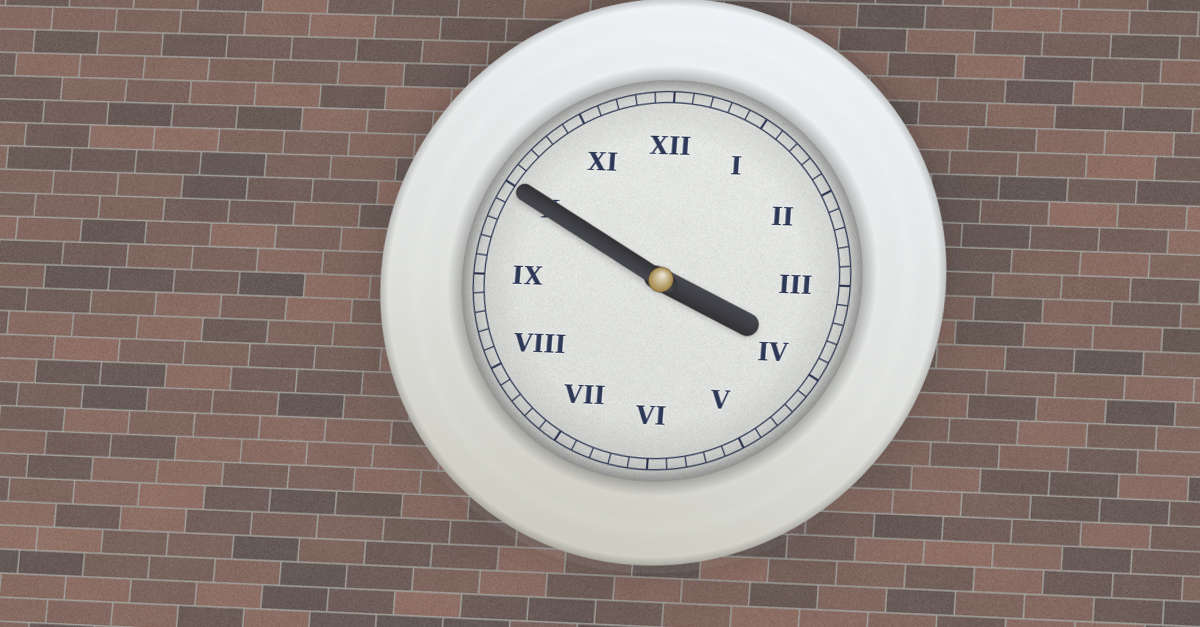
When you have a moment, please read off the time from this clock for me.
3:50
